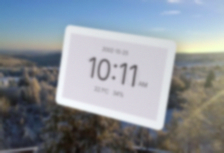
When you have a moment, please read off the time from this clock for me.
10:11
